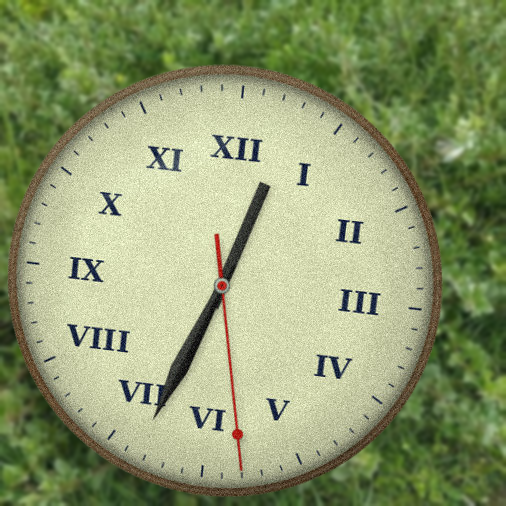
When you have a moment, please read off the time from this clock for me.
12:33:28
